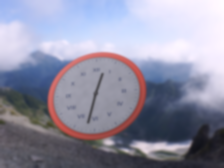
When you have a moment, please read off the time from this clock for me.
12:32
